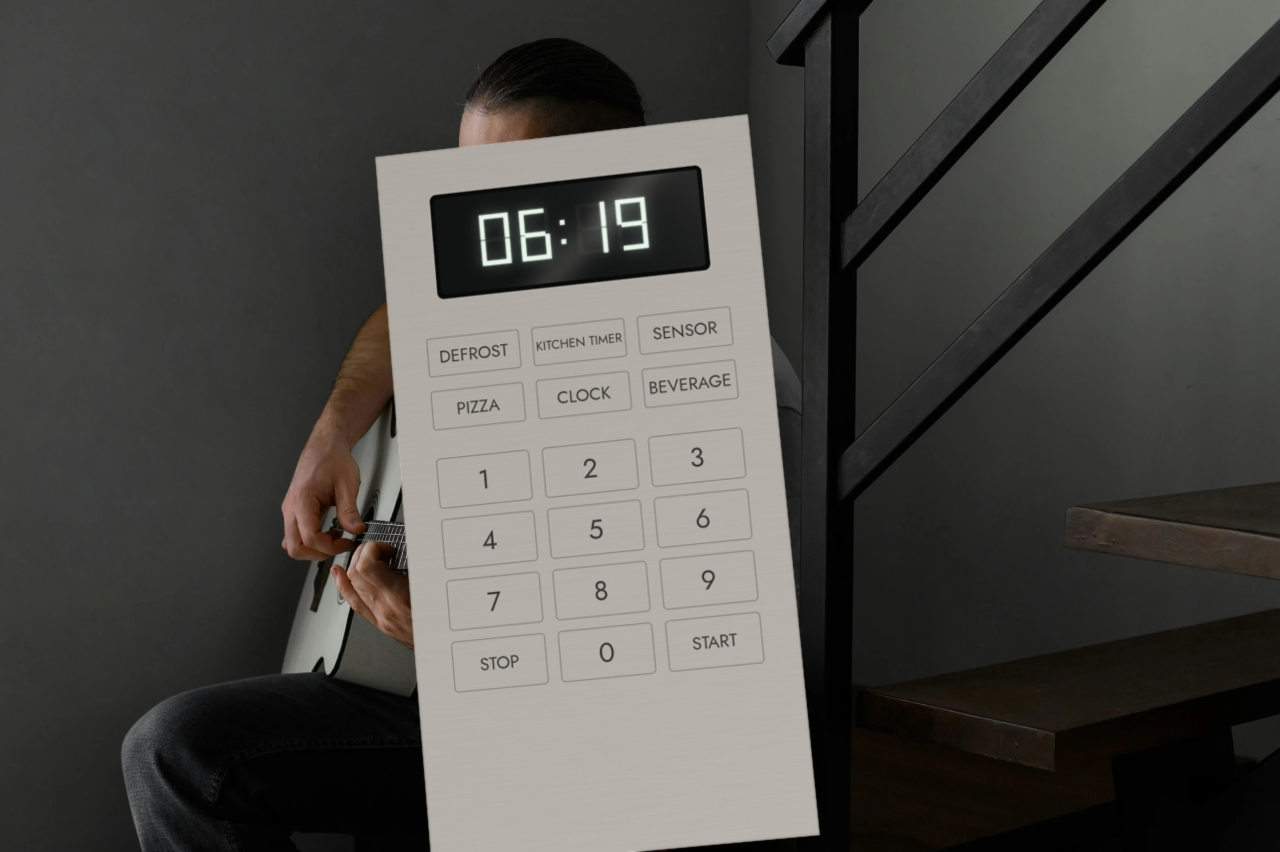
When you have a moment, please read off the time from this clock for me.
6:19
